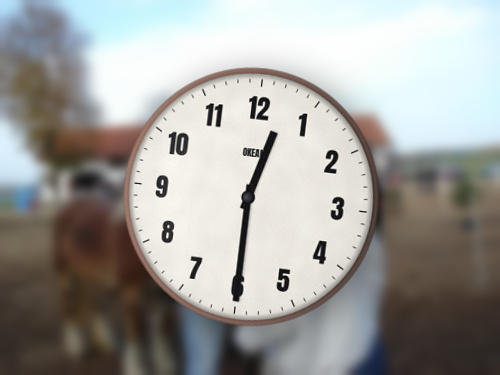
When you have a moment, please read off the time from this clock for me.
12:30
